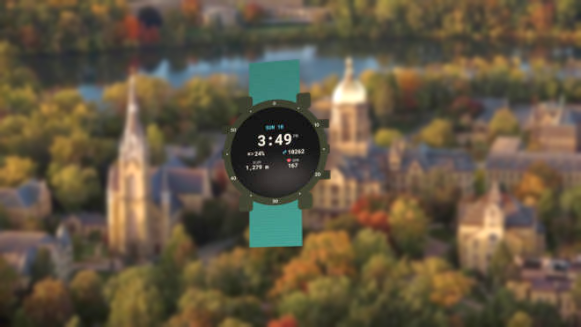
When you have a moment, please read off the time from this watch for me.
3:49
